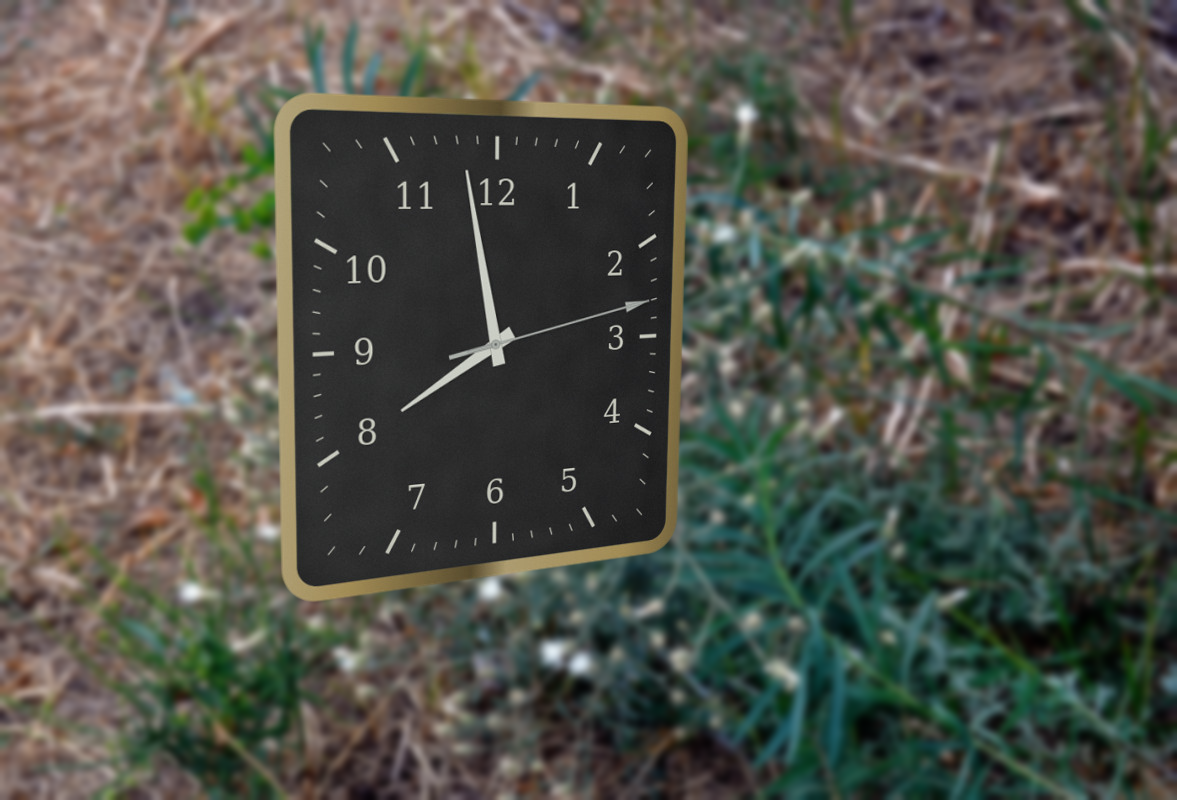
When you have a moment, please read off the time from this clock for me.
7:58:13
